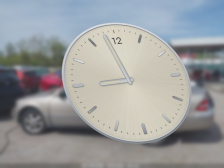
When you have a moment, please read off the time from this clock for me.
8:58
